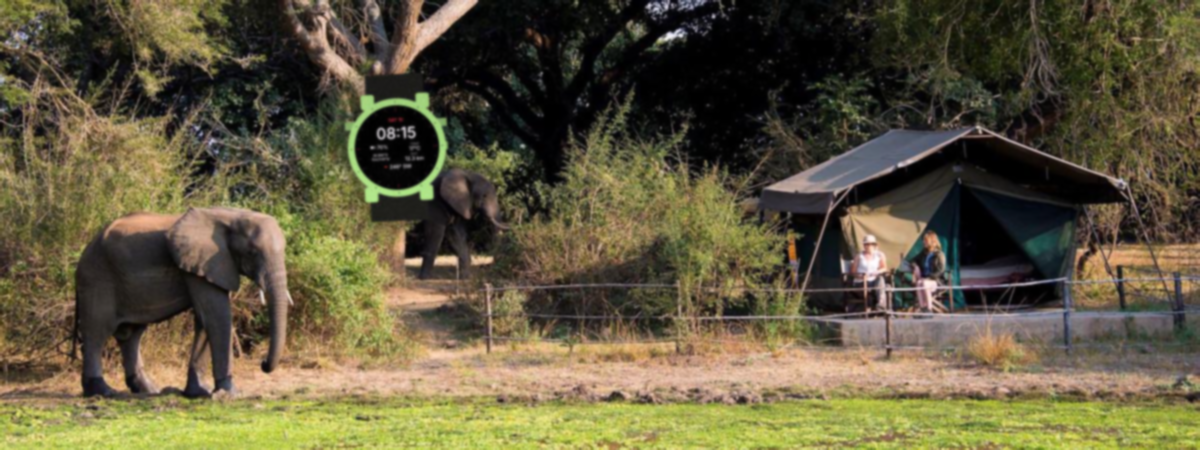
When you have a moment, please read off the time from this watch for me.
8:15
